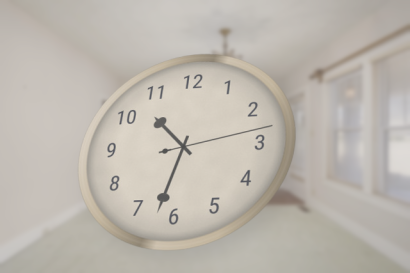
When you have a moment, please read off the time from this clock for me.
10:32:13
